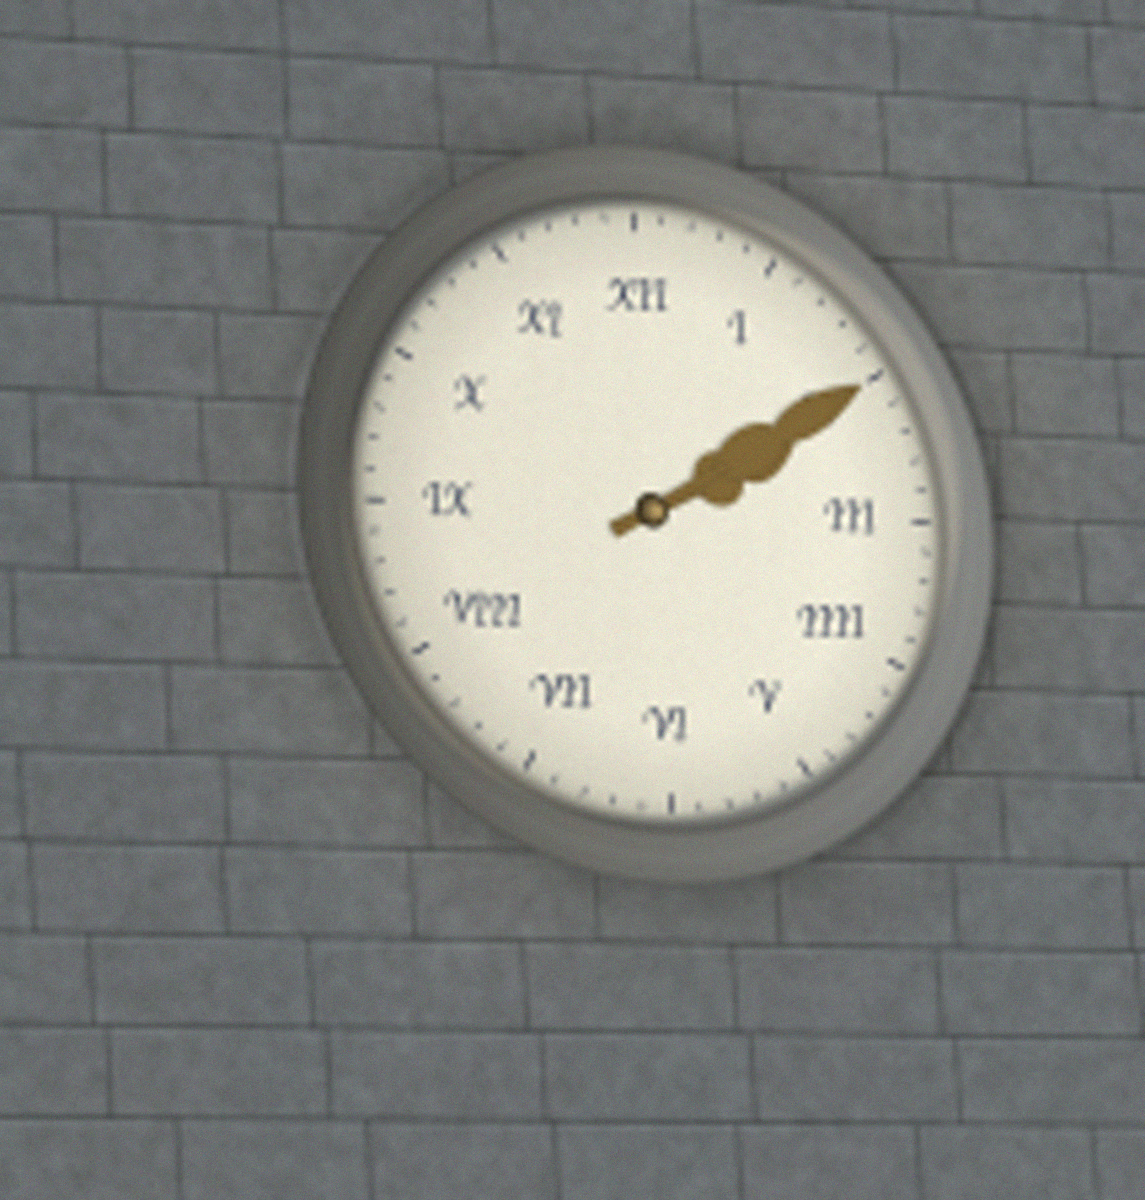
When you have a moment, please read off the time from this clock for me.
2:10
